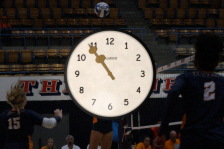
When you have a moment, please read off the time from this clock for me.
10:54
